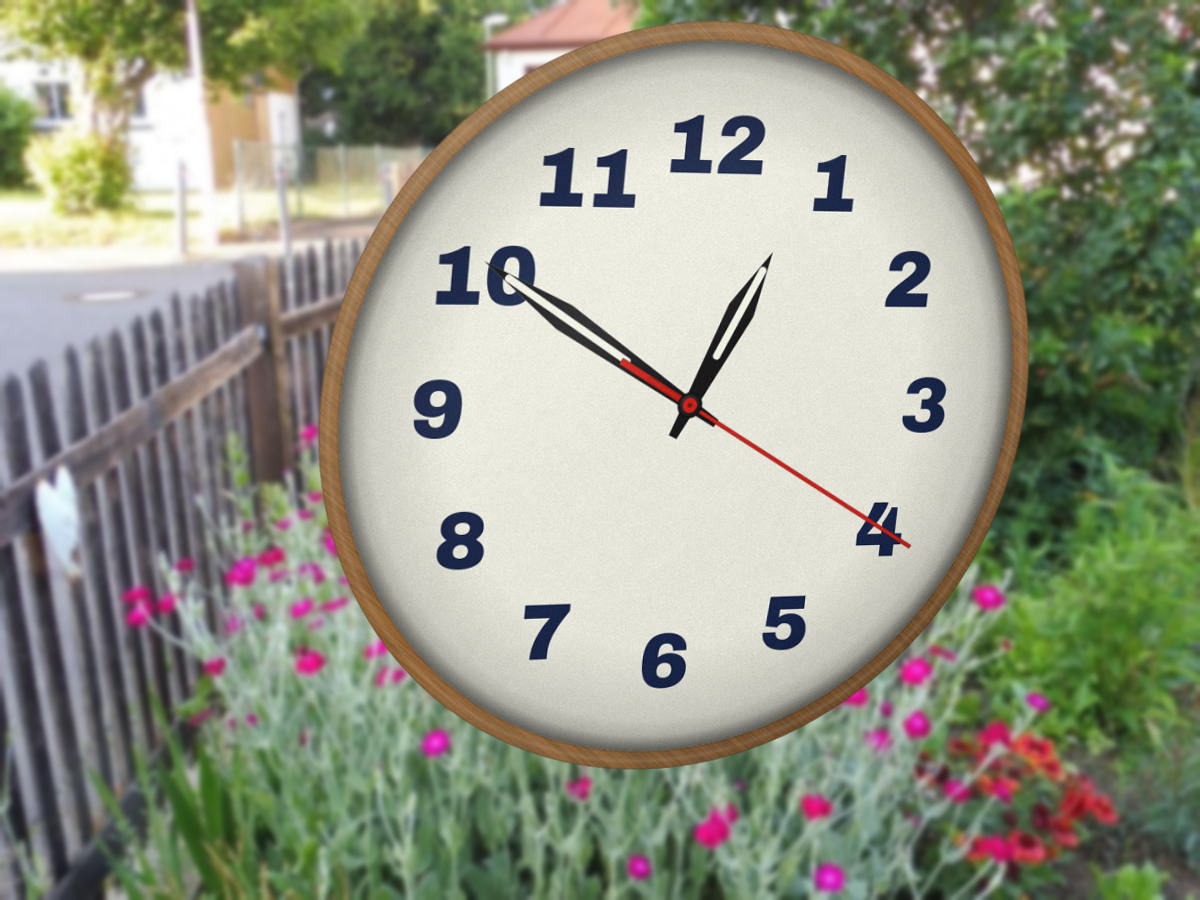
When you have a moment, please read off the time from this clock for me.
12:50:20
